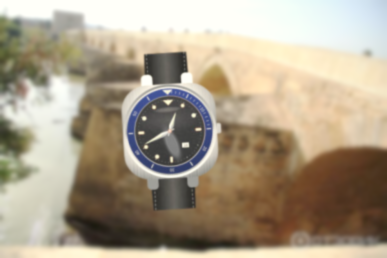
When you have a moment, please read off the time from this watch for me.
12:41
